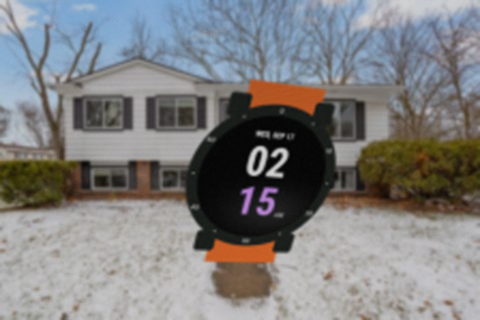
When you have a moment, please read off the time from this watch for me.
2:15
